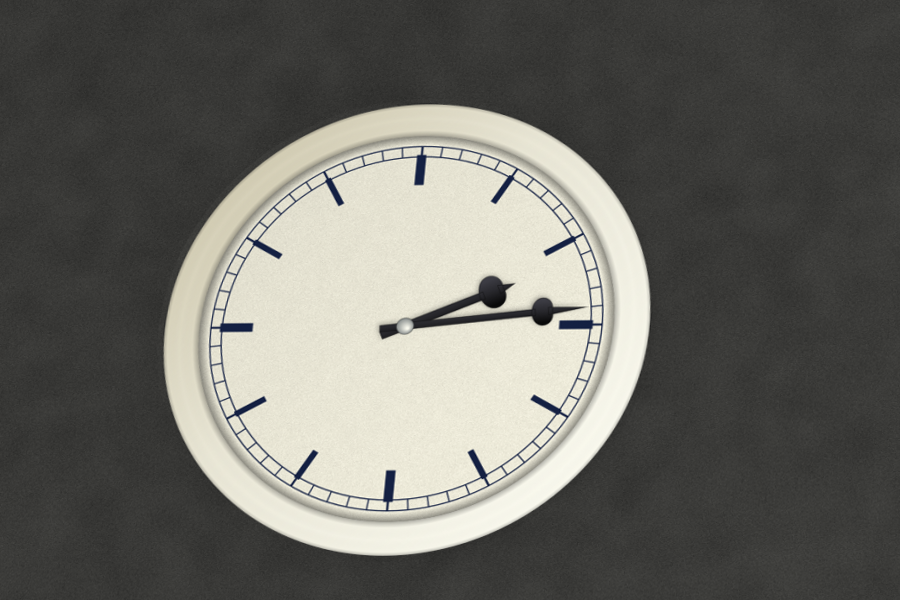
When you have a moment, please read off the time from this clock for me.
2:14
